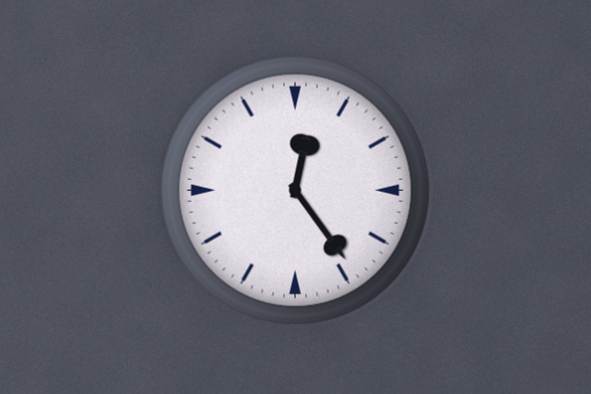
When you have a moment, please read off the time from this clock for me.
12:24
